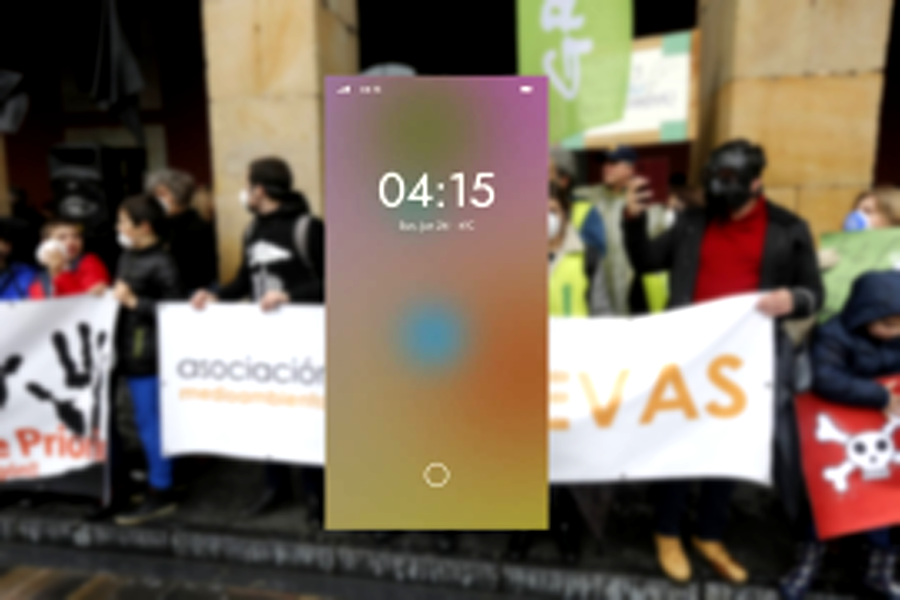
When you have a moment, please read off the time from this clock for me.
4:15
